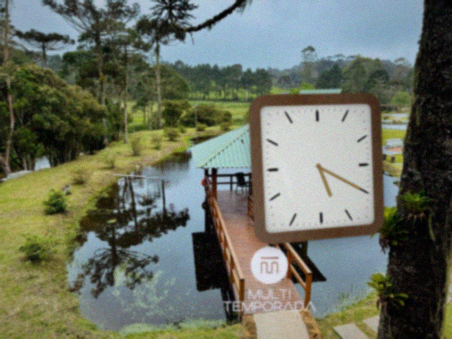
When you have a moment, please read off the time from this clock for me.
5:20
